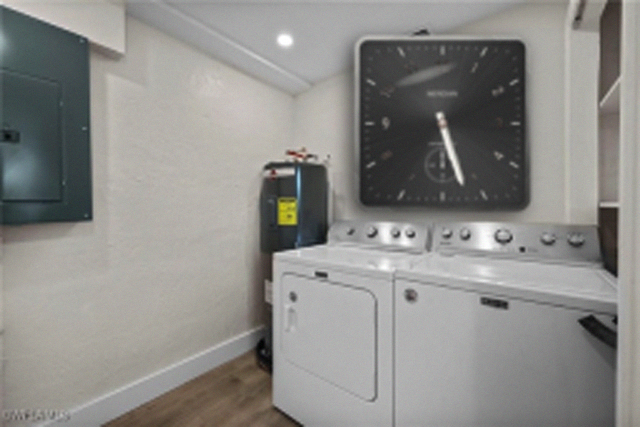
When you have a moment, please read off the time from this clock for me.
5:27
